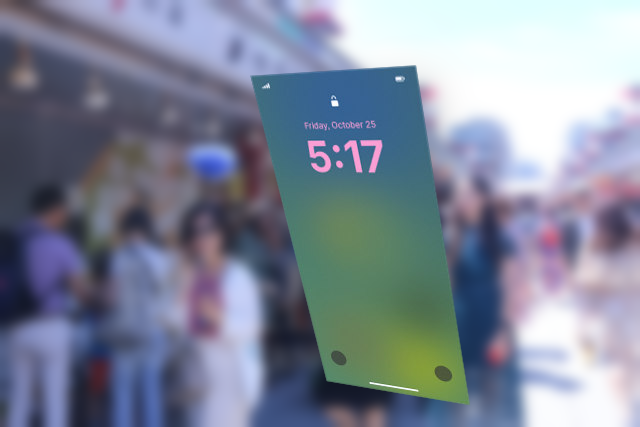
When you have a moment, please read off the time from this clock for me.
5:17
